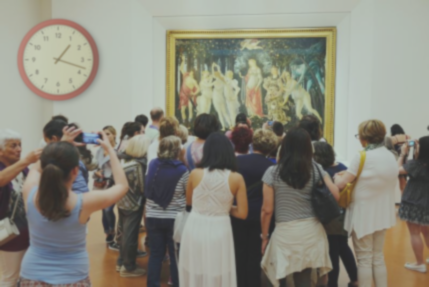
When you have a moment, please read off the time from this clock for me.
1:18
